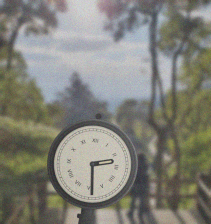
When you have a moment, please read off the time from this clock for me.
2:29
